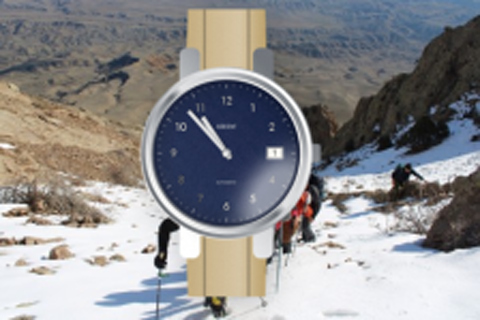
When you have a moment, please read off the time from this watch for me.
10:53
